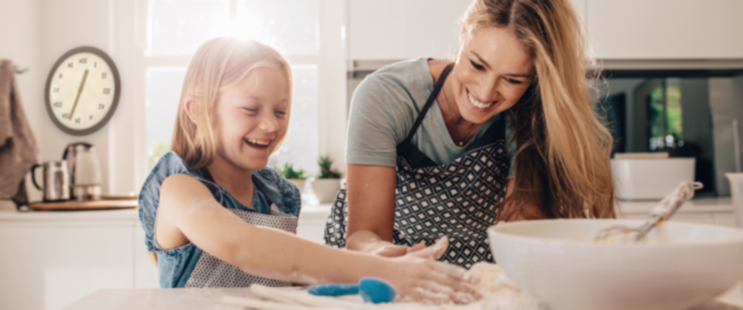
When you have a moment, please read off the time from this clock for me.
12:33
